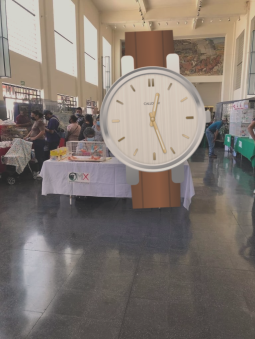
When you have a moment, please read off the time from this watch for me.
12:27
